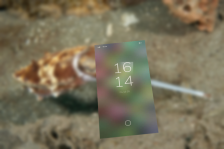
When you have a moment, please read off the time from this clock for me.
16:14
